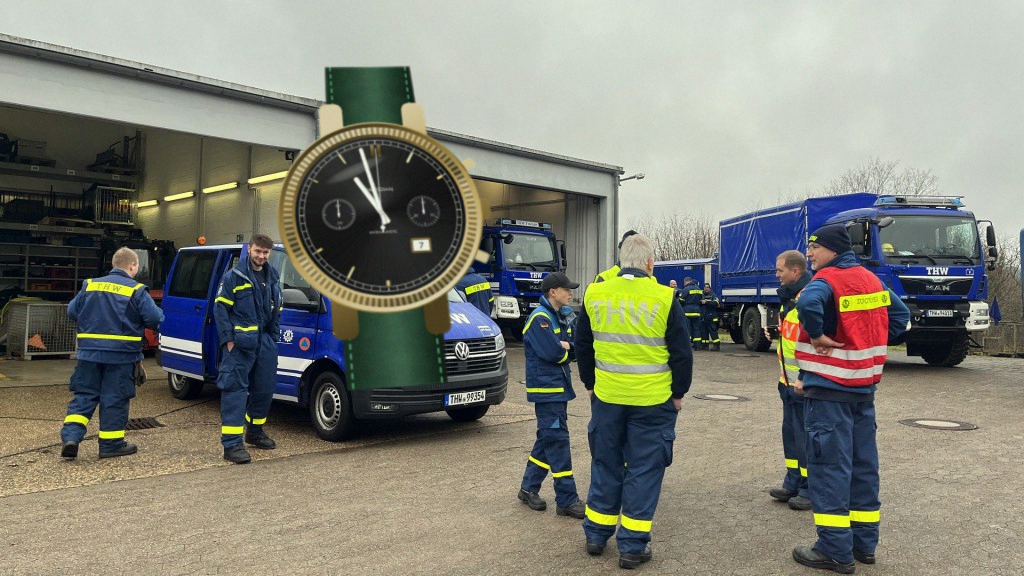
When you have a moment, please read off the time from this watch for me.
10:58
